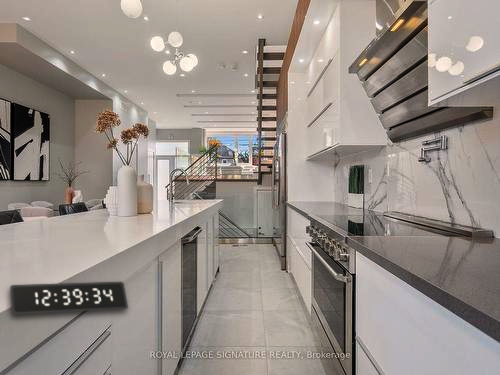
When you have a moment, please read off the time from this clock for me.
12:39:34
